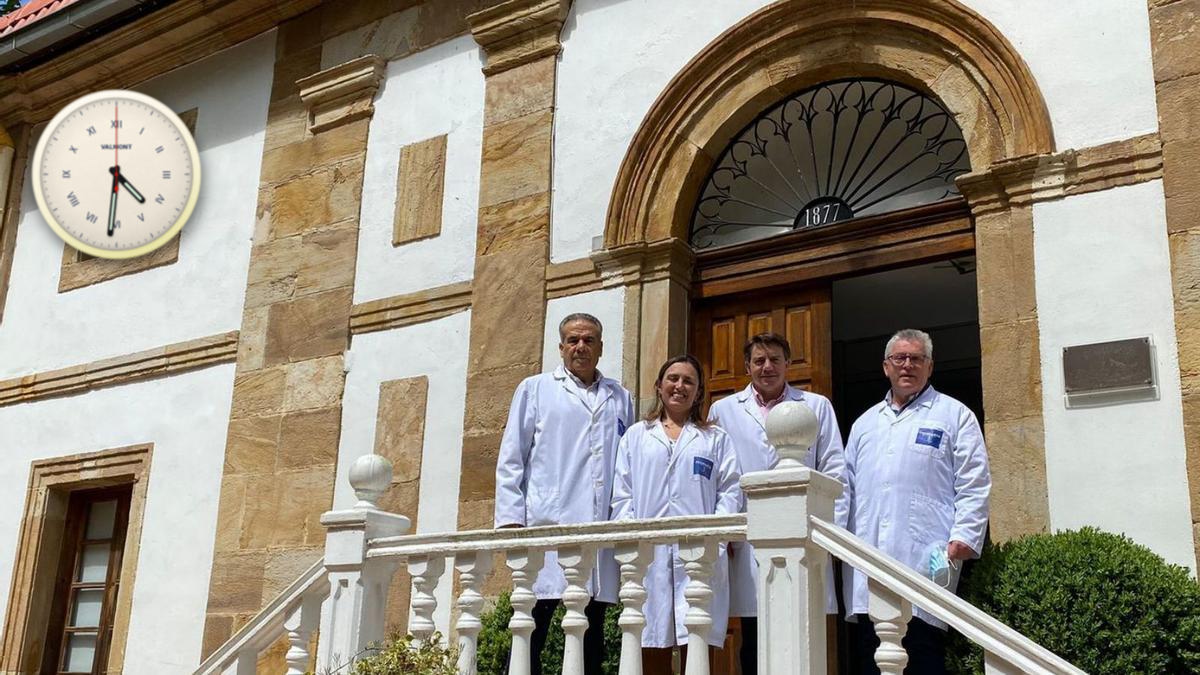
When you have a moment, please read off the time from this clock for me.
4:31:00
